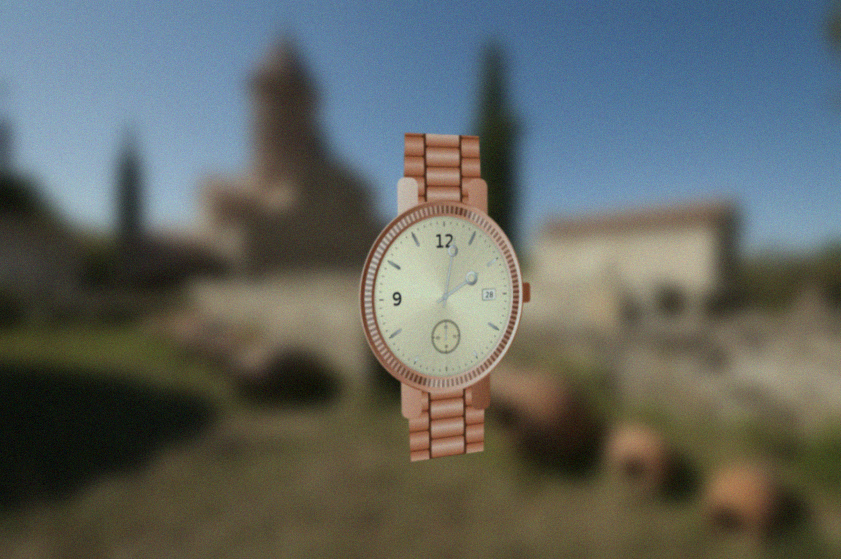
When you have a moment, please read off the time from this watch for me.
2:02
